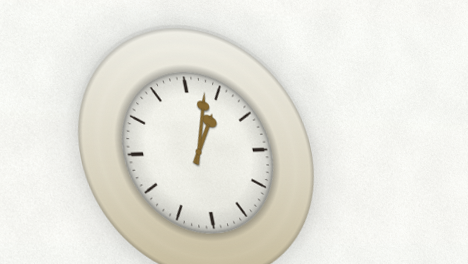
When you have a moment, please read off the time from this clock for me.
1:03
